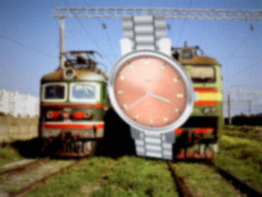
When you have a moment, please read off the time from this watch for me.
3:39
